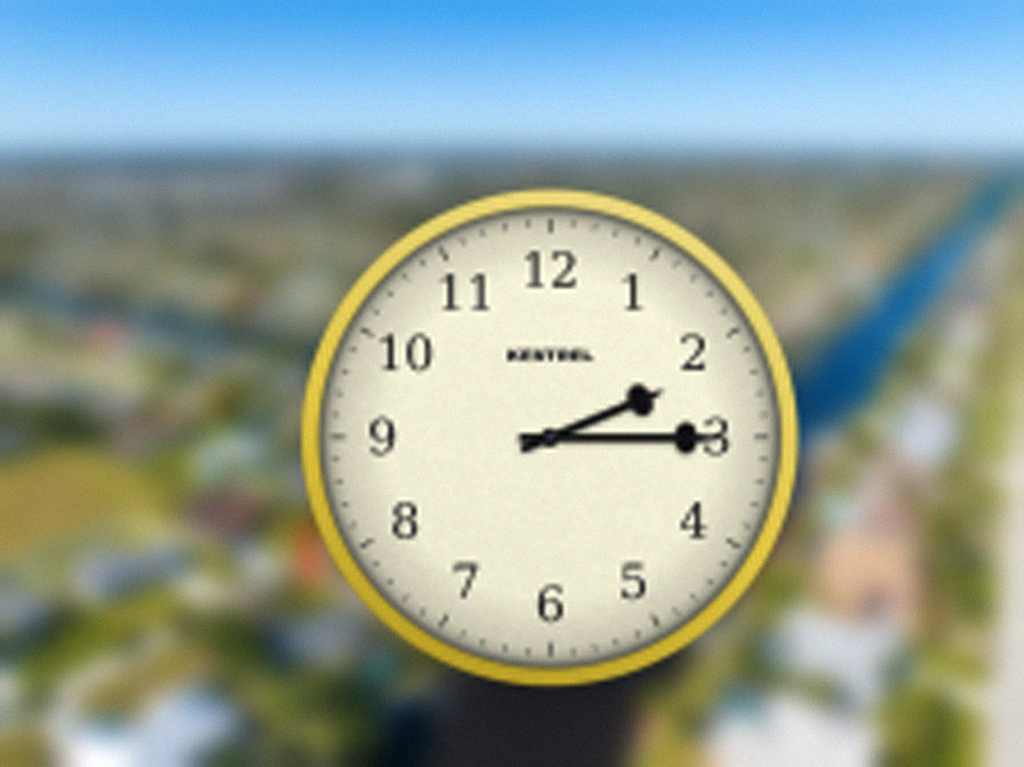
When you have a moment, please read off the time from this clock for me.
2:15
